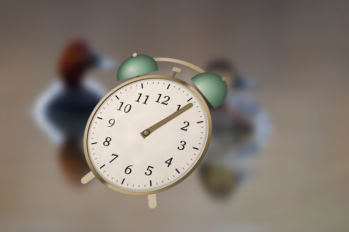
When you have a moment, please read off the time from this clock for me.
1:06
